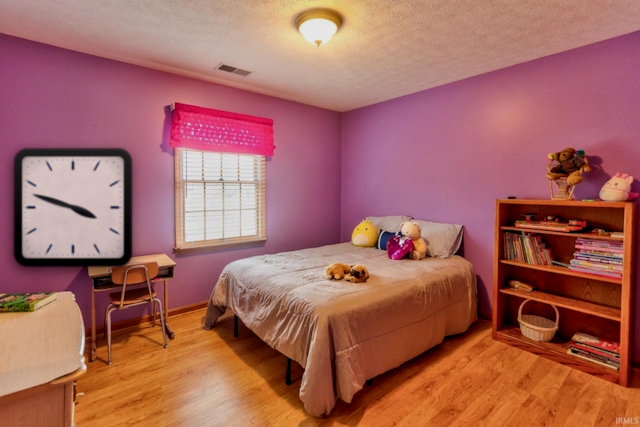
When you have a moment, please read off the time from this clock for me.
3:48
